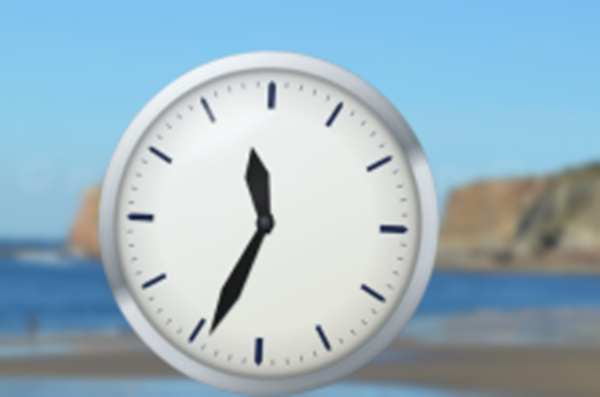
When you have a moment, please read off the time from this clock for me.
11:34
